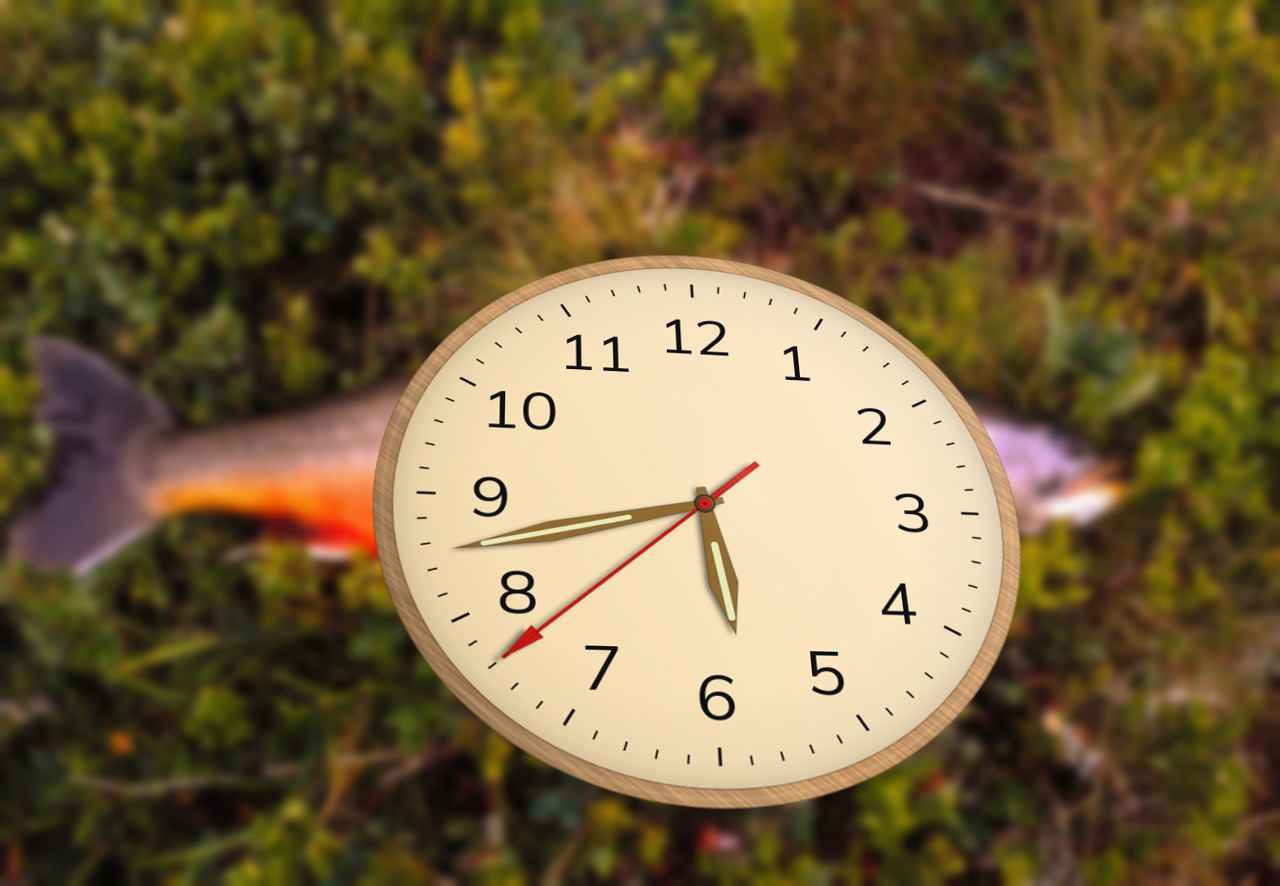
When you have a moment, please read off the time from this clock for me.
5:42:38
